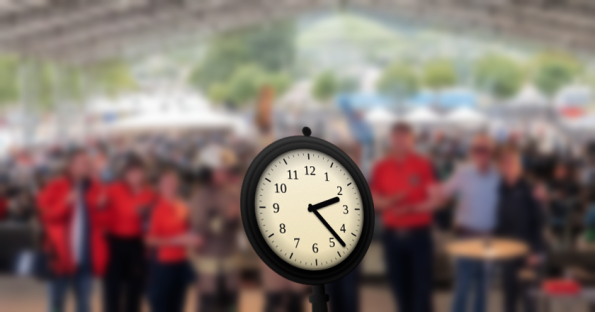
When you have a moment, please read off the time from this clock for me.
2:23
